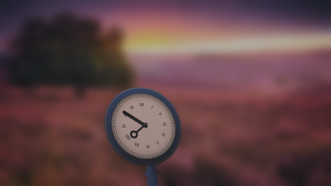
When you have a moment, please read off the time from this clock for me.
7:51
